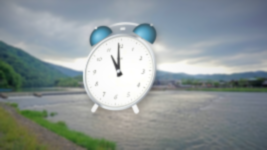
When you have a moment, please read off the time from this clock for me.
10:59
